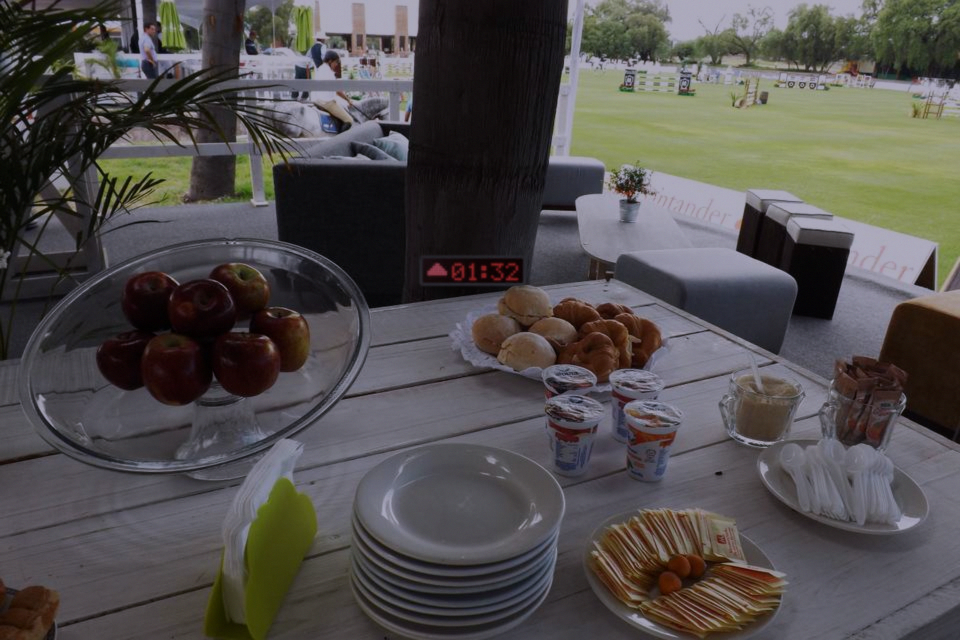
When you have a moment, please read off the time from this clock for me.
1:32
